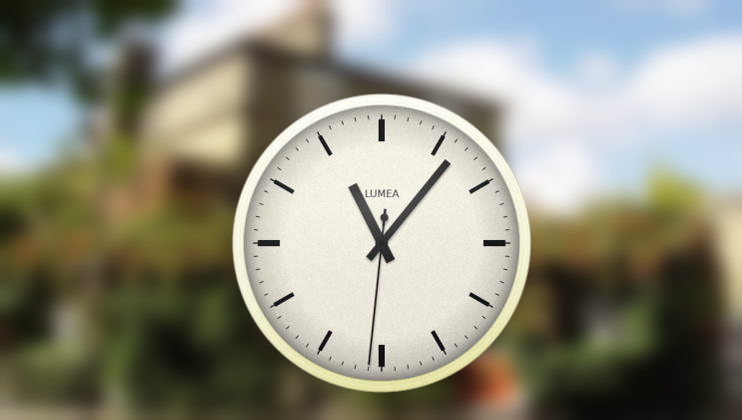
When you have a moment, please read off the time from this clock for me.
11:06:31
